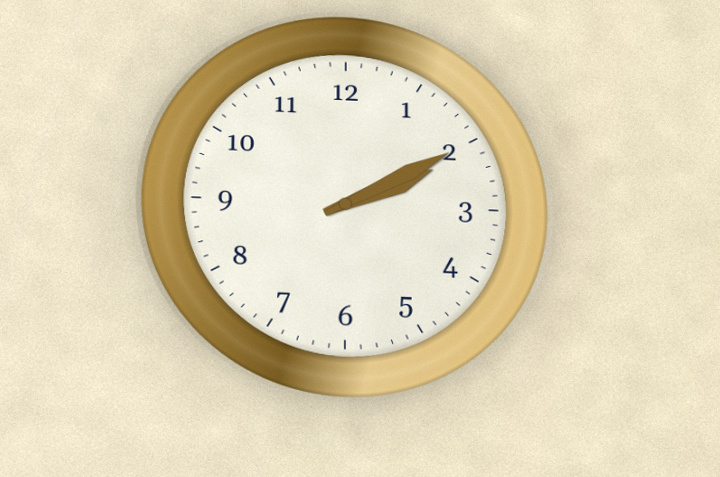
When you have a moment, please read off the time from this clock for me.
2:10
